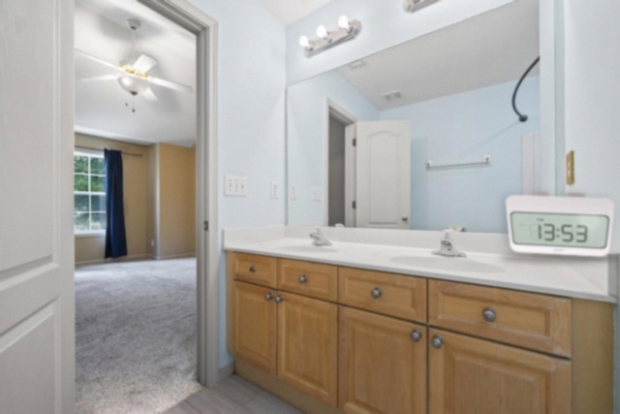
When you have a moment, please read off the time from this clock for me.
13:53
